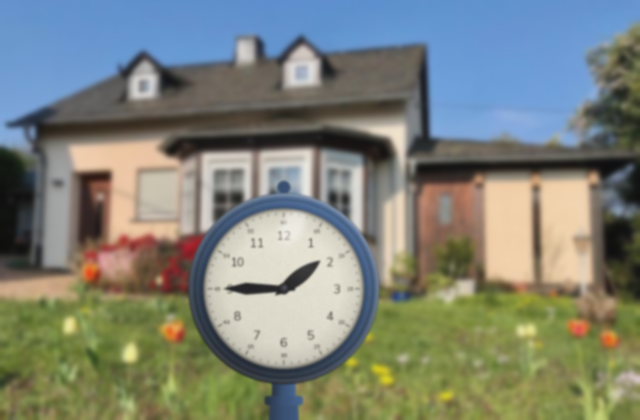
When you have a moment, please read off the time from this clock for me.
1:45
